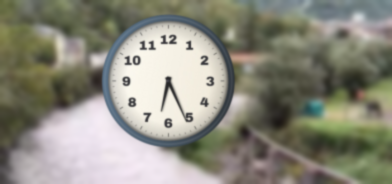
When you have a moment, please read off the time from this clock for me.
6:26
